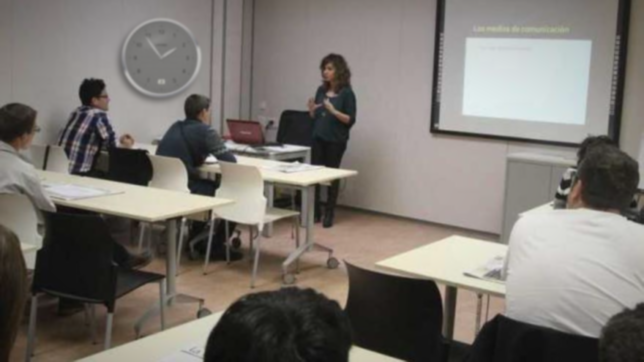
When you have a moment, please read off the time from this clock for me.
1:54
